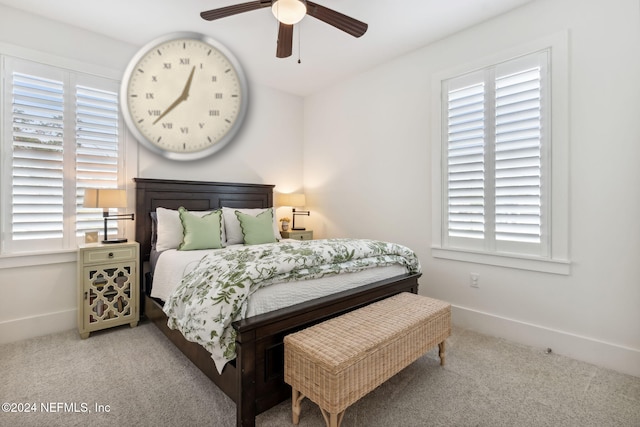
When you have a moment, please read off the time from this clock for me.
12:38
